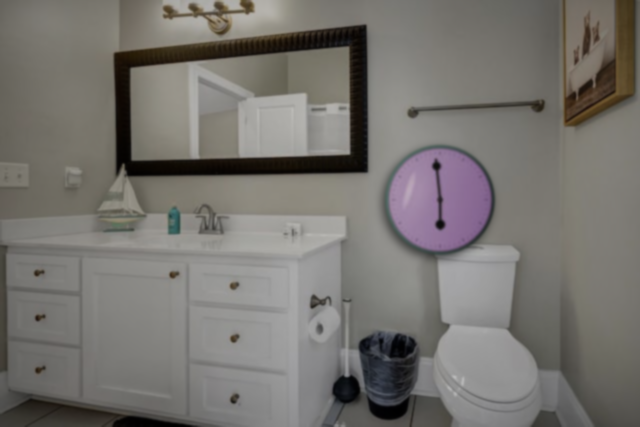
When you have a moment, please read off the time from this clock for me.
5:59
